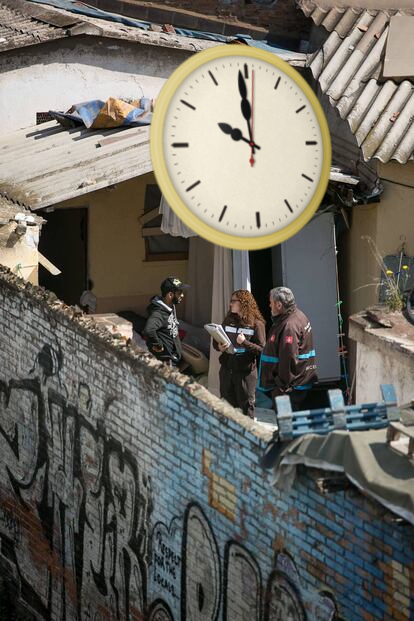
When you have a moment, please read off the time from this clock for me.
9:59:01
